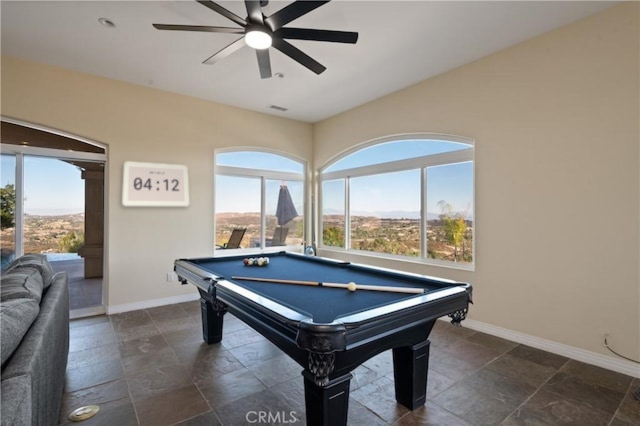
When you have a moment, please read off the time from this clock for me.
4:12
